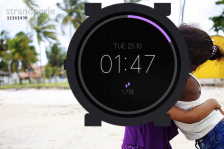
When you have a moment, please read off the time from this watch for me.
1:47
